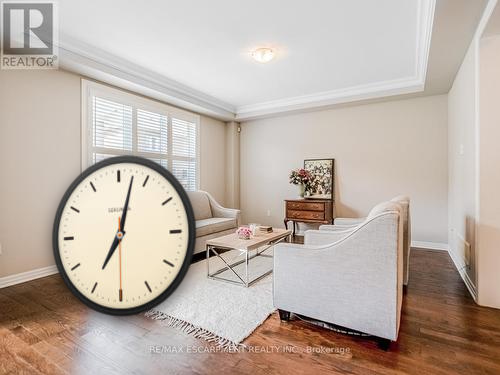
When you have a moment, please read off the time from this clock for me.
7:02:30
